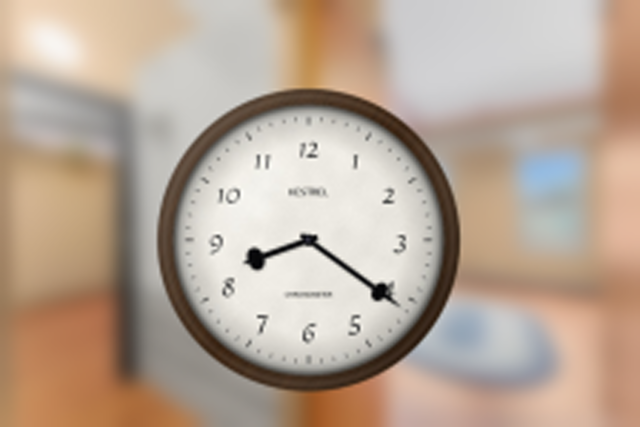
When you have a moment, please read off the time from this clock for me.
8:21
